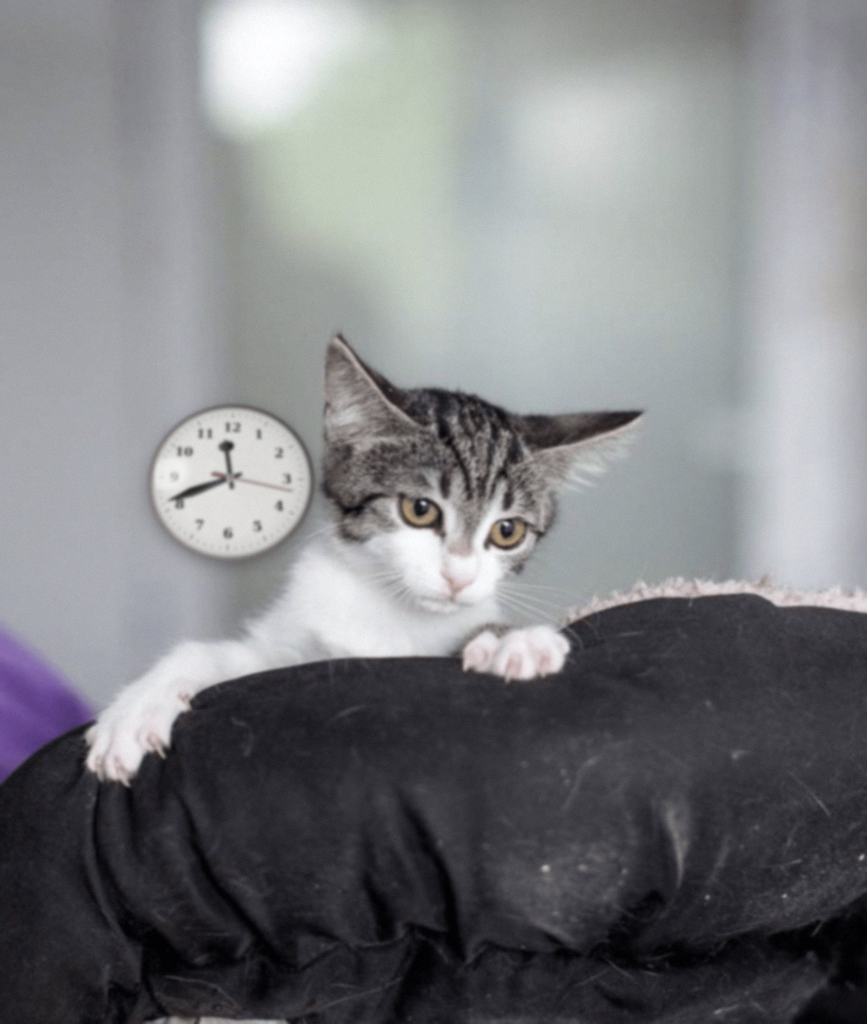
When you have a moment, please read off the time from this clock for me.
11:41:17
